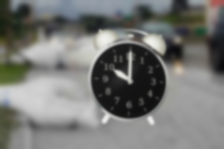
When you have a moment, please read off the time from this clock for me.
10:00
